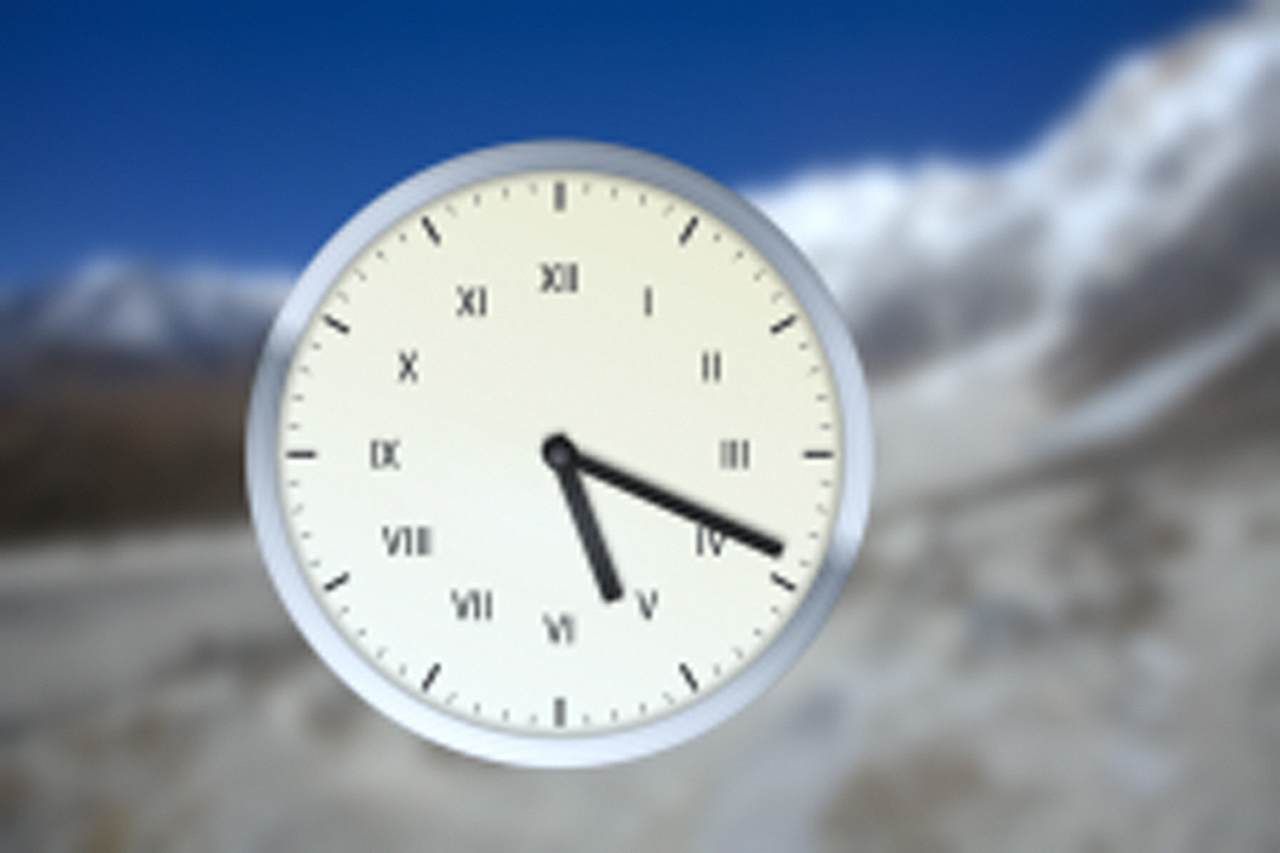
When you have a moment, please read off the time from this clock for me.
5:19
